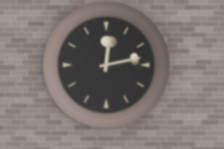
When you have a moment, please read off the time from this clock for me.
12:13
